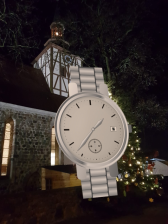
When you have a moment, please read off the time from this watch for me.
1:37
